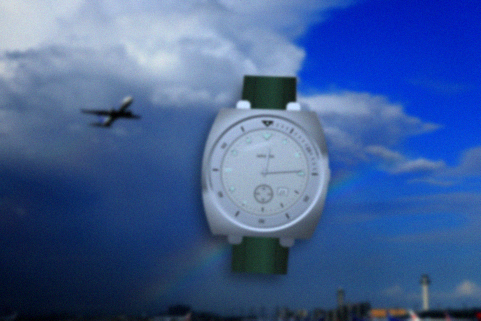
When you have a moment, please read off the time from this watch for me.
12:14
